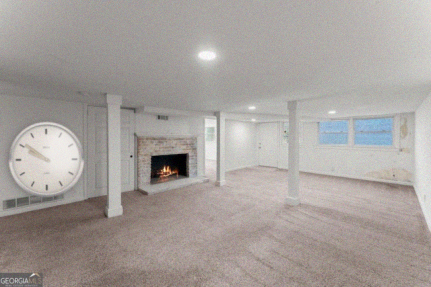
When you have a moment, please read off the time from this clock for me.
9:51
